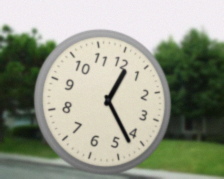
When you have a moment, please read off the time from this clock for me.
12:22
